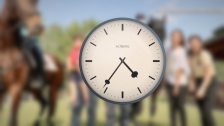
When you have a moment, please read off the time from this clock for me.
4:36
